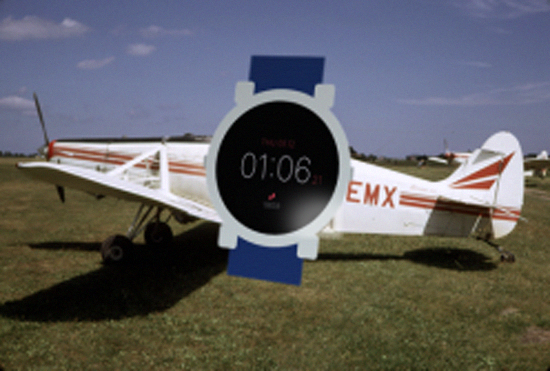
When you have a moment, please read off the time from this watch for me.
1:06
